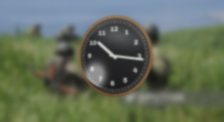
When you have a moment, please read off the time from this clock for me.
10:16
